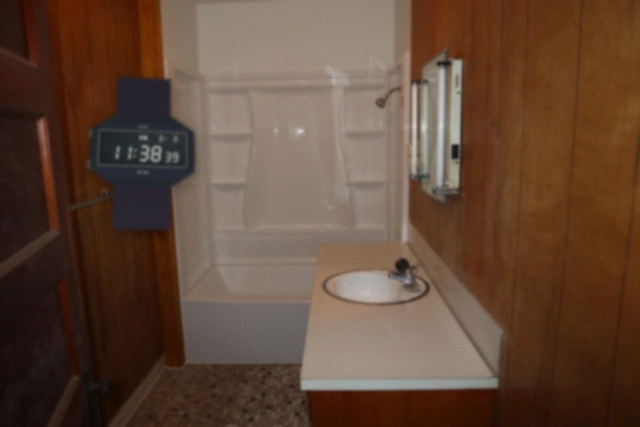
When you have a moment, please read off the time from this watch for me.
11:38
